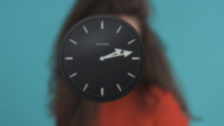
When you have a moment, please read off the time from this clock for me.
2:13
